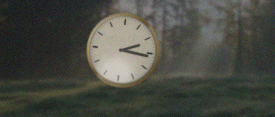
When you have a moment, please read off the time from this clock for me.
2:16
